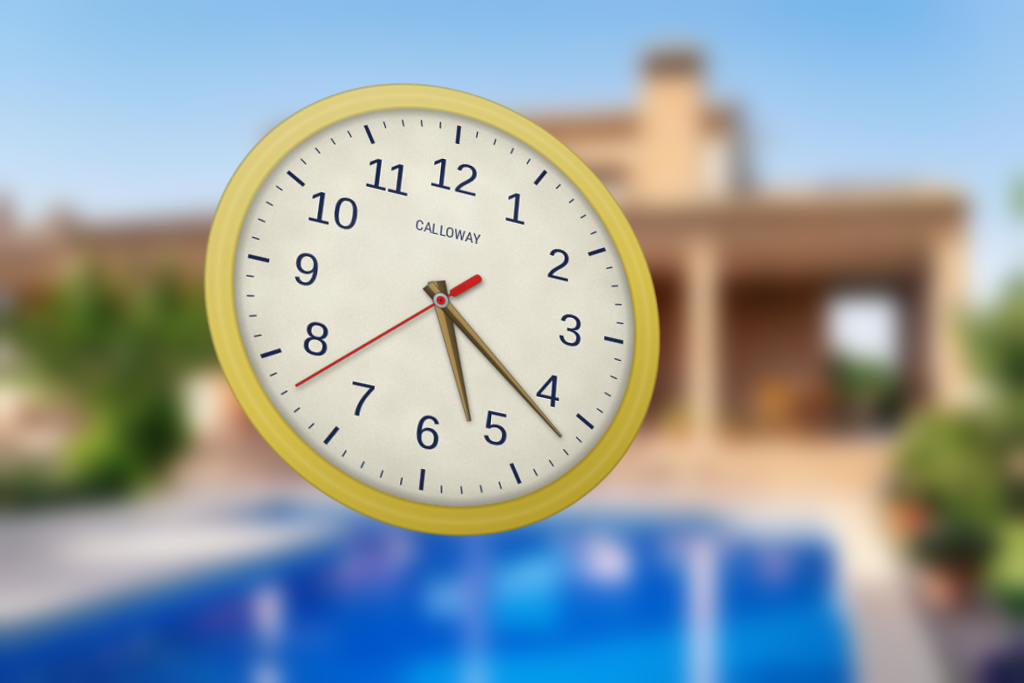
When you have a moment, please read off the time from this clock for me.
5:21:38
